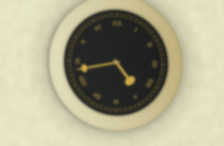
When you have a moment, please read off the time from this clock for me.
4:43
